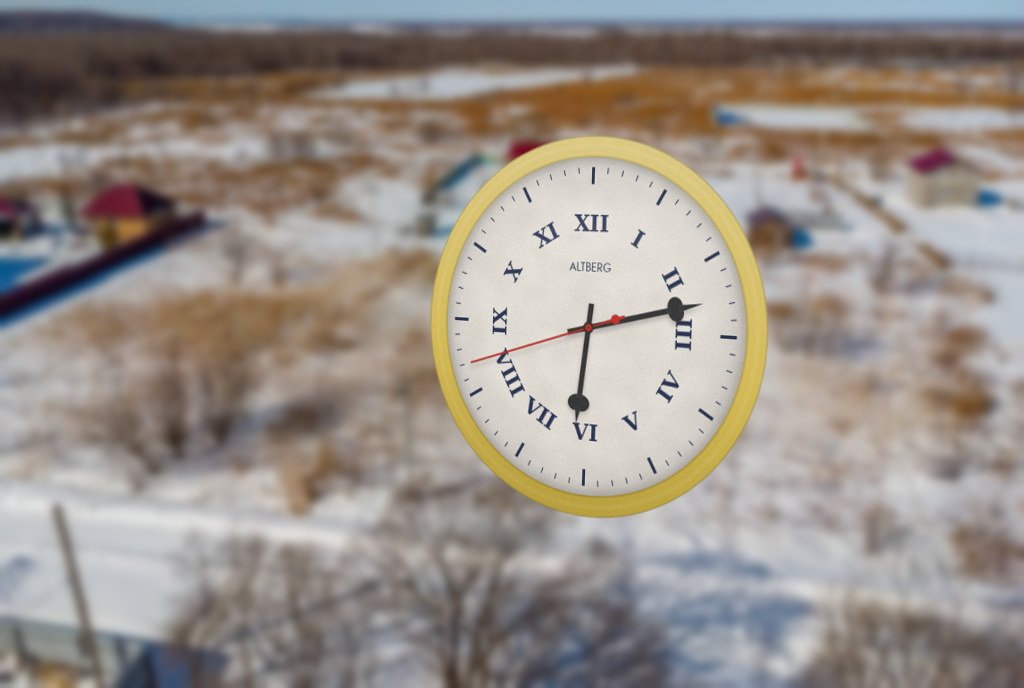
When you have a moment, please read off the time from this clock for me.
6:12:42
